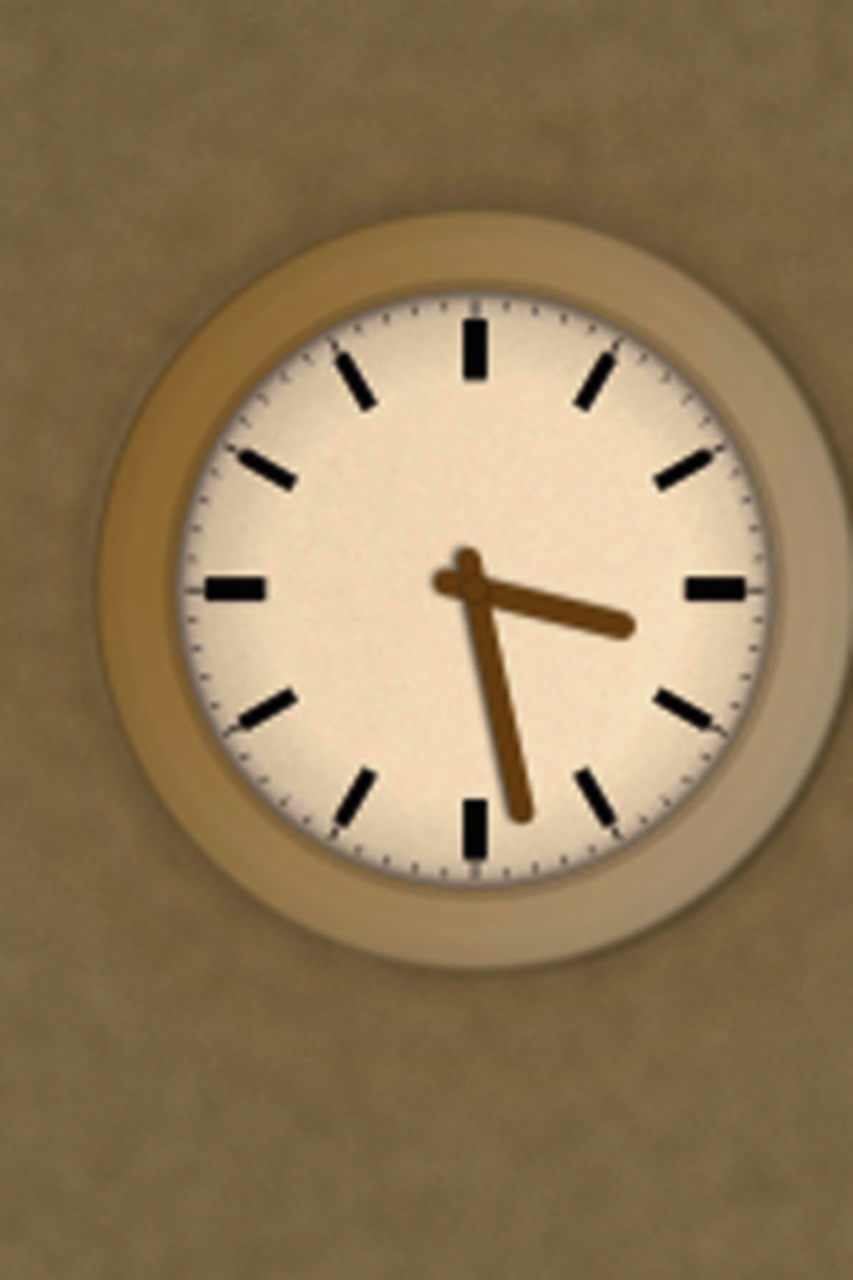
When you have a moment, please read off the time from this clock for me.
3:28
